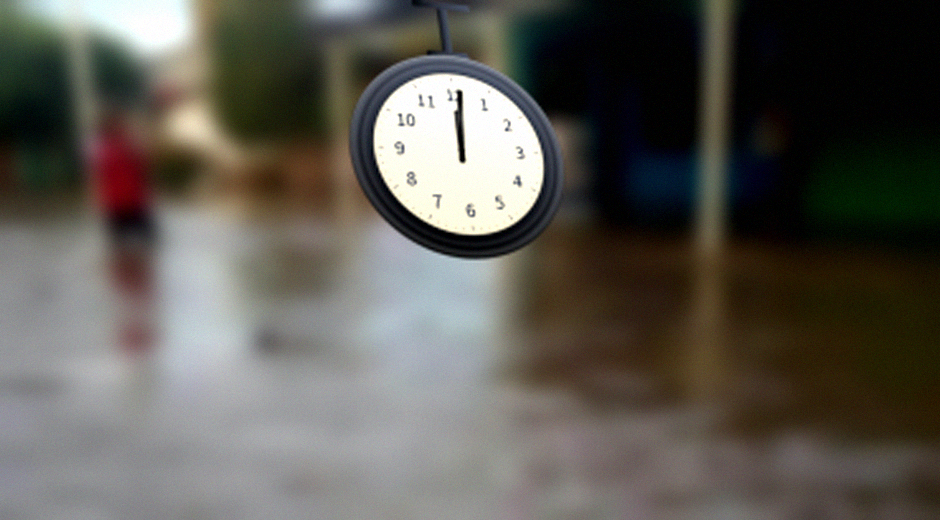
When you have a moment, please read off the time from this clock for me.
12:01
